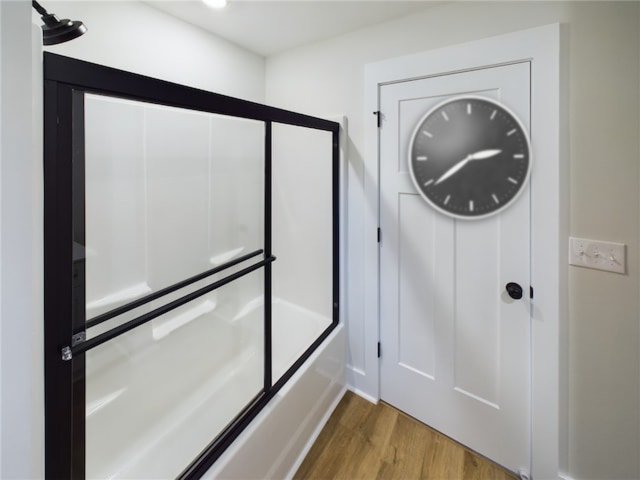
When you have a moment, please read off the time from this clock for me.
2:39
